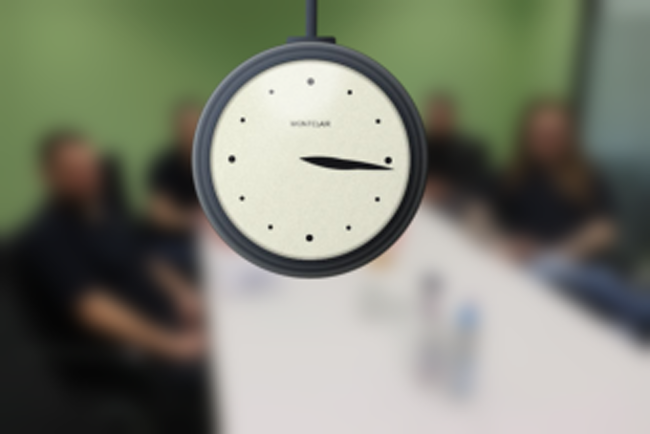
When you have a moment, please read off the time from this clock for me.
3:16
